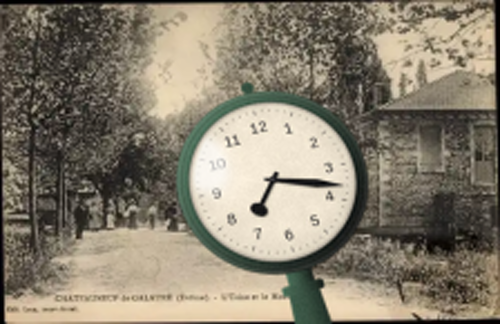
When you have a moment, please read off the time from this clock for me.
7:18
